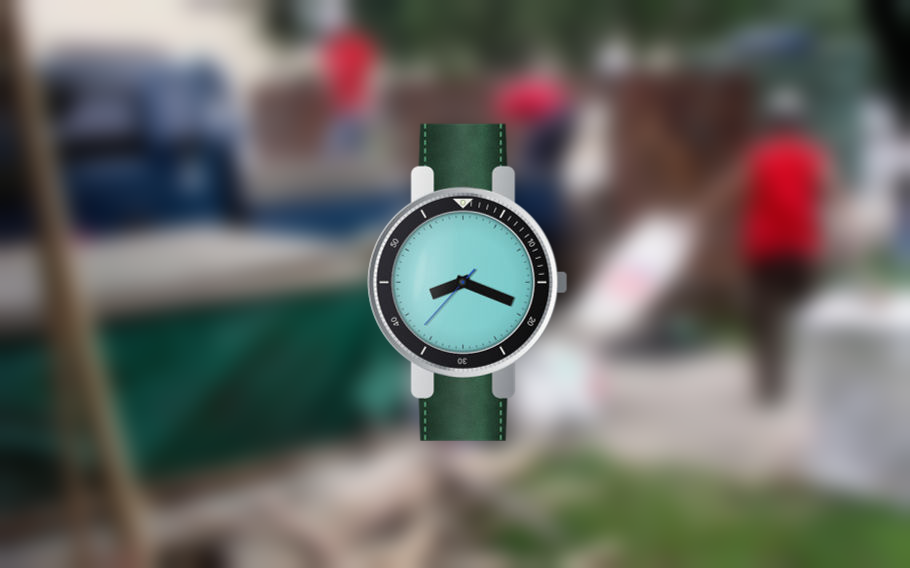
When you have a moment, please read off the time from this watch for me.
8:18:37
